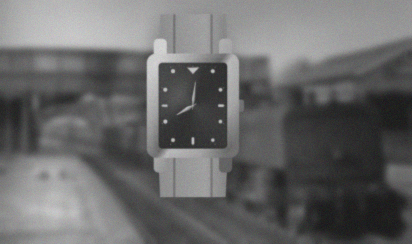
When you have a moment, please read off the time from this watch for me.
8:01
